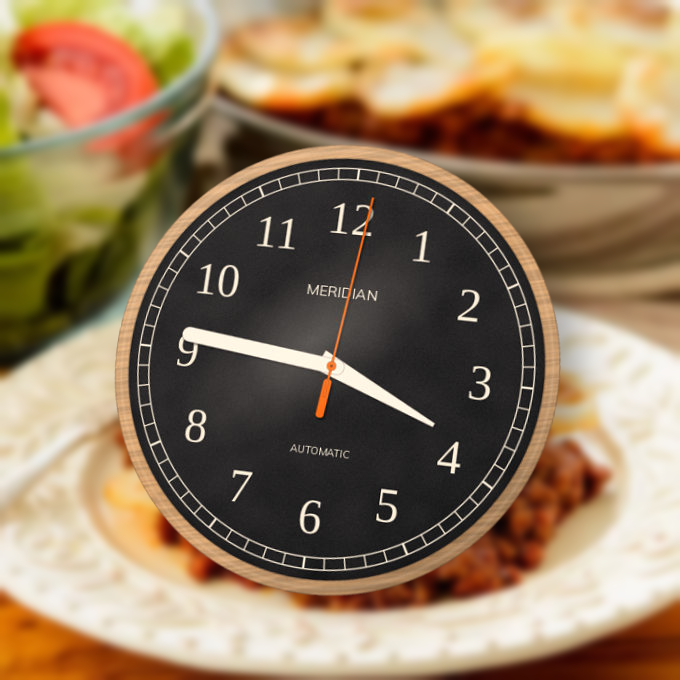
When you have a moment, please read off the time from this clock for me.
3:46:01
